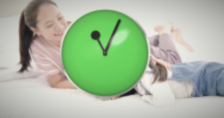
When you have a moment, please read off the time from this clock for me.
11:04
